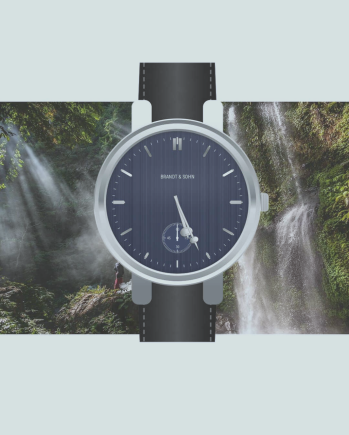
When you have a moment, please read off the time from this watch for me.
5:26
